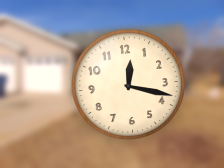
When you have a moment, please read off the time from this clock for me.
12:18
